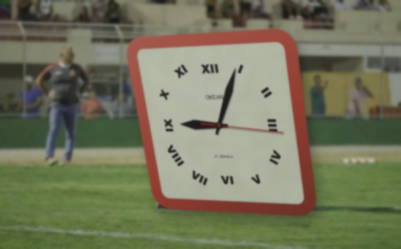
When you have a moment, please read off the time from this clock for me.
9:04:16
